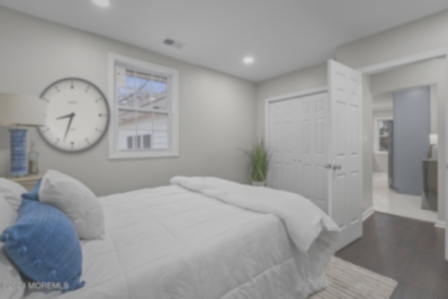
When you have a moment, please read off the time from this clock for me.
8:33
